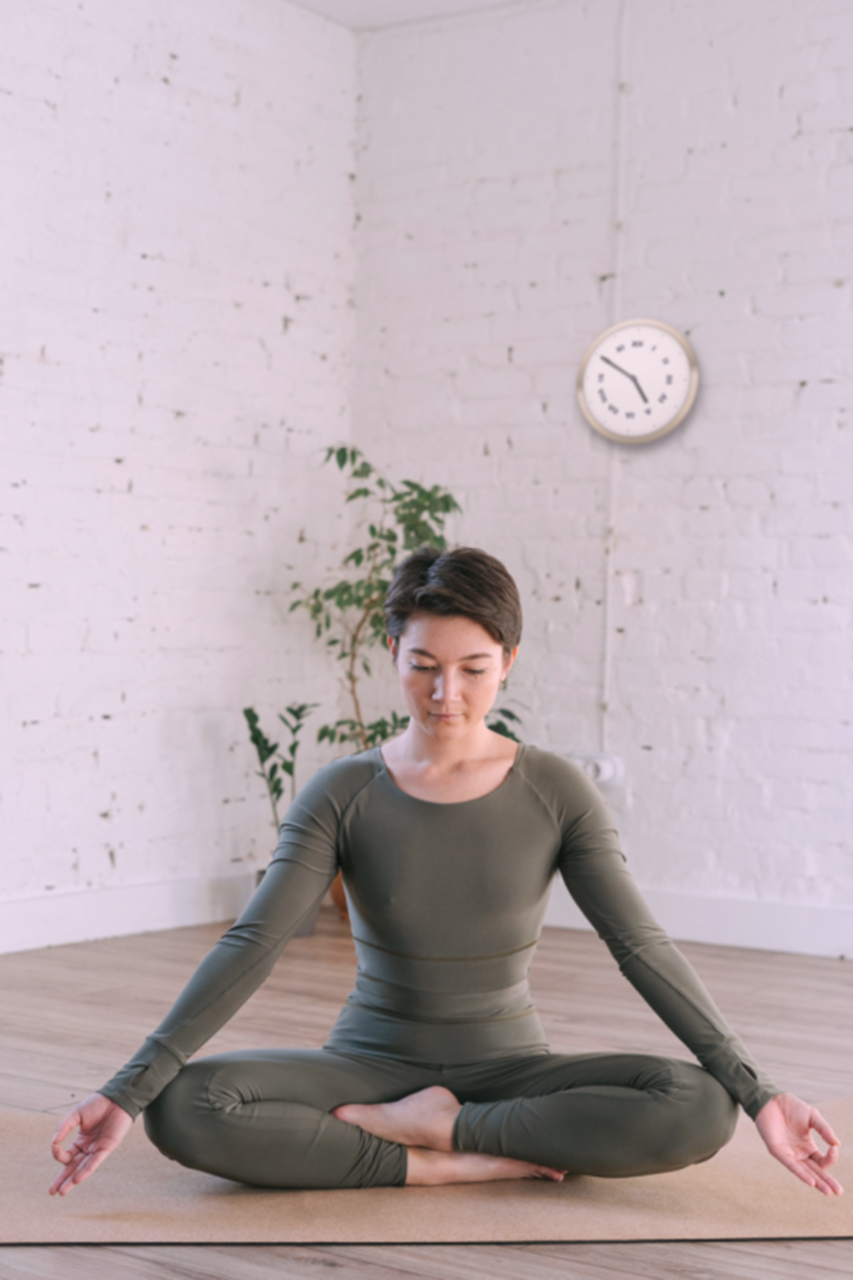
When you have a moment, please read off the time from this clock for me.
4:50
